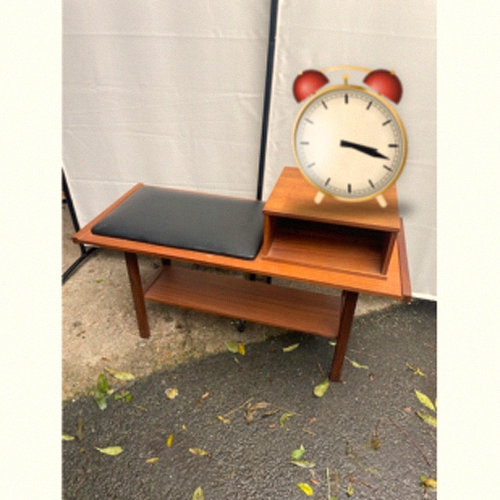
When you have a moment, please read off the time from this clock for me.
3:18
